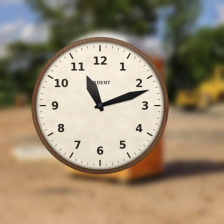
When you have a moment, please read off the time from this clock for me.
11:12
